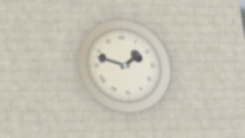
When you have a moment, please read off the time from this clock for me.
1:48
